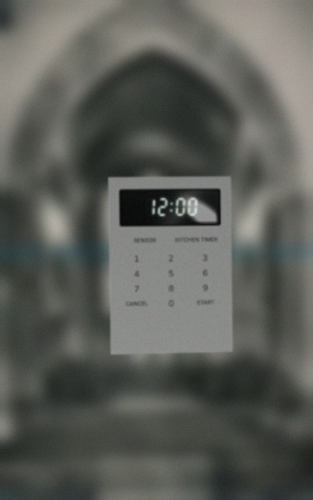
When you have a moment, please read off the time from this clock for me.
12:00
